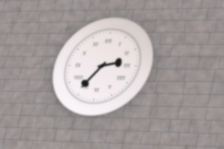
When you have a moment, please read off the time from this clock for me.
2:36
